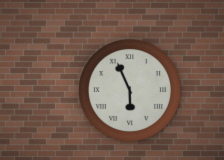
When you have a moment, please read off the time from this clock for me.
5:56
